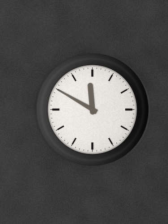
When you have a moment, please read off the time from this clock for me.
11:50
